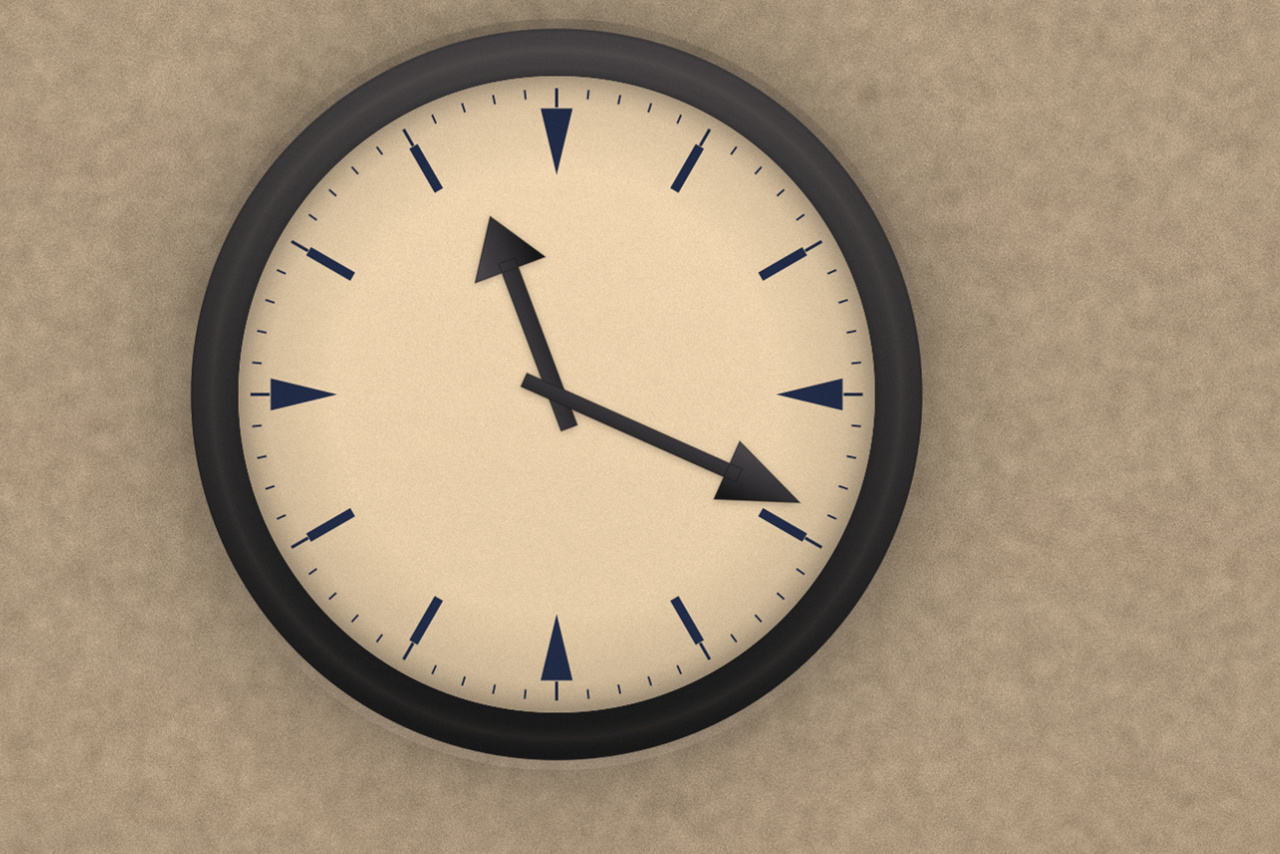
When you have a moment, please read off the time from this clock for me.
11:19
